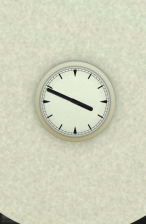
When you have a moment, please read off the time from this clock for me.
3:49
